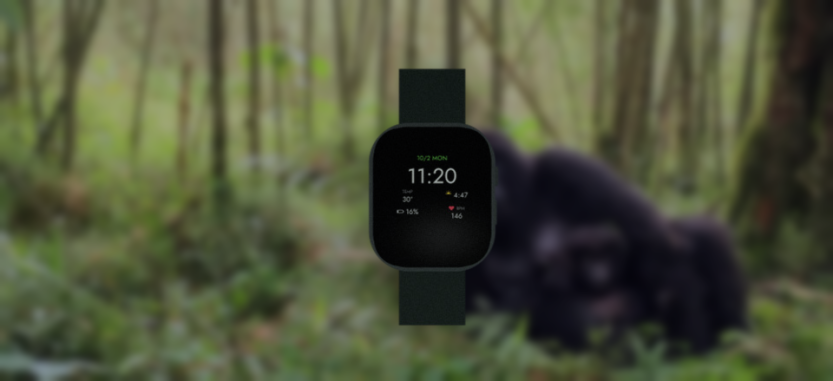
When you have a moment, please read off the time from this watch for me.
11:20
